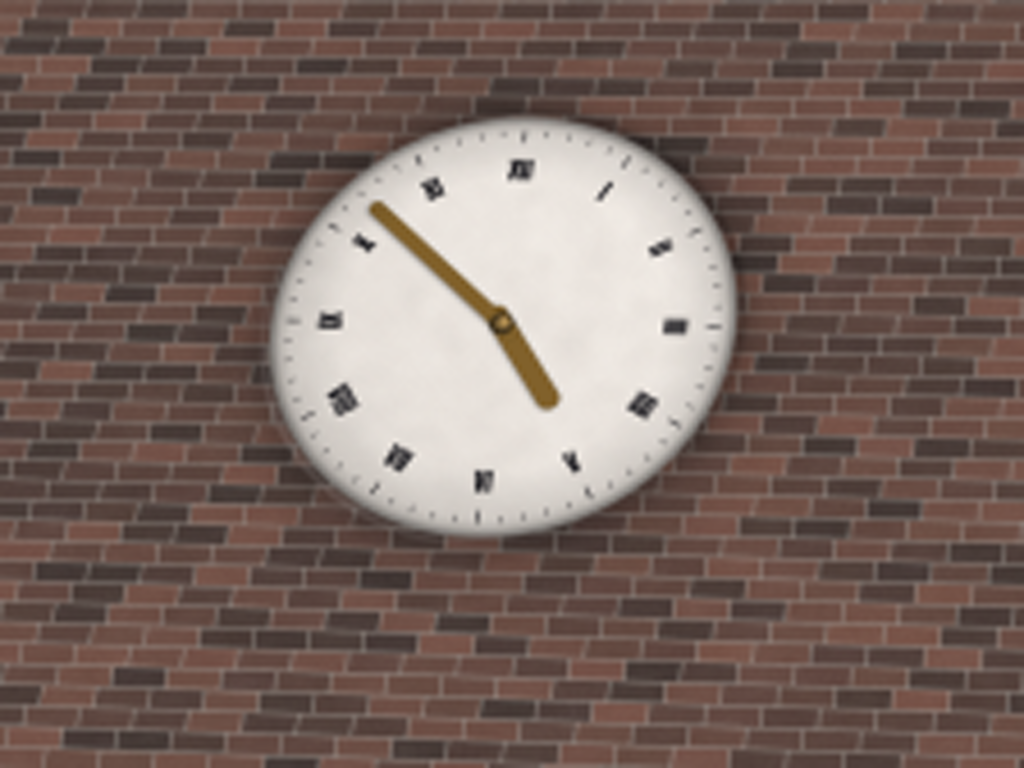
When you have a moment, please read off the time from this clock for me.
4:52
